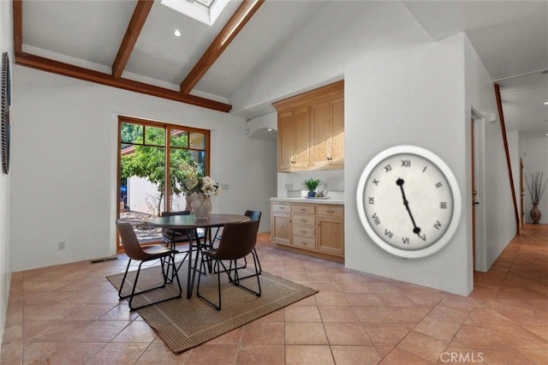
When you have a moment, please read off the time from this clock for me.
11:26
